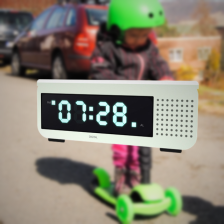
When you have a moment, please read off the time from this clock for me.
7:28
